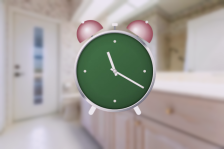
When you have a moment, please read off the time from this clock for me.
11:20
